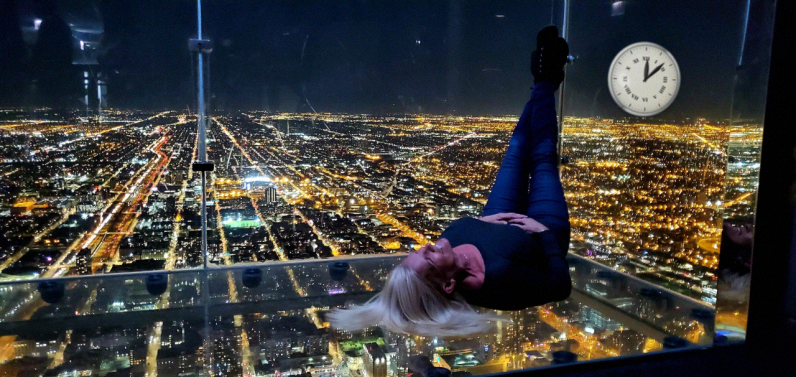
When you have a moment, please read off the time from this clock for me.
12:08
